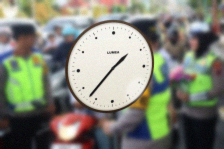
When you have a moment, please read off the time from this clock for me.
1:37
